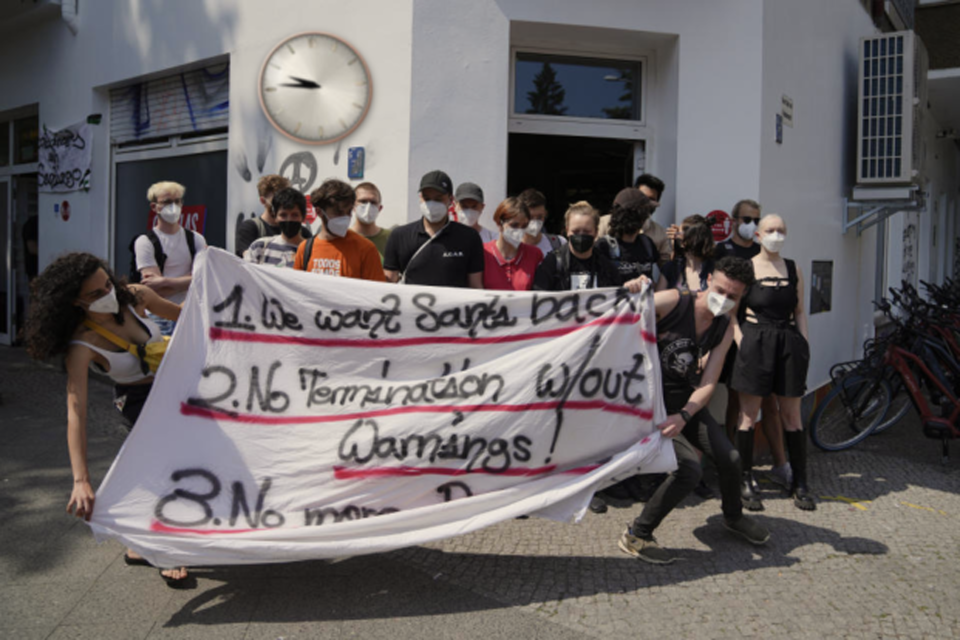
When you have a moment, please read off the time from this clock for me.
9:46
